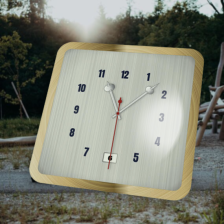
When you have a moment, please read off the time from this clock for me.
11:07:30
